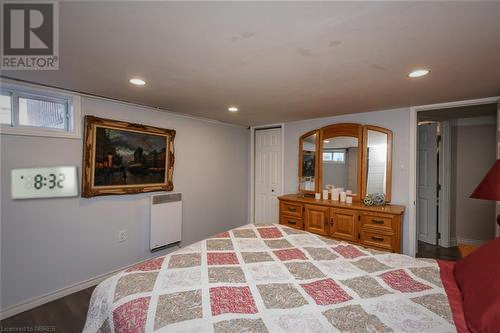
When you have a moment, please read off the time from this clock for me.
8:32
